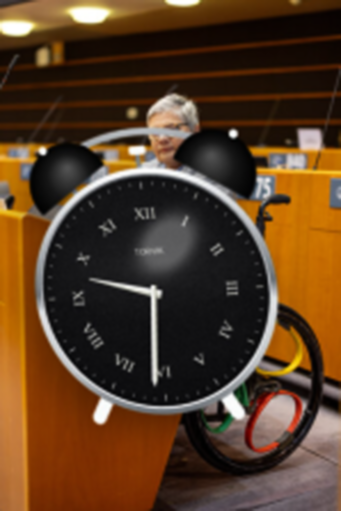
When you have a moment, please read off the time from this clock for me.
9:31
